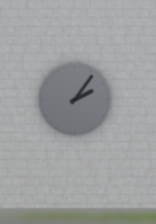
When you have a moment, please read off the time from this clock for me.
2:06
